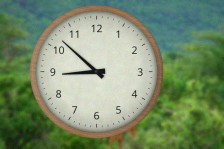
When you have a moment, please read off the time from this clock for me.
8:52
